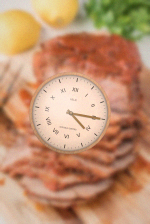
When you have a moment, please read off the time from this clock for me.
4:15
